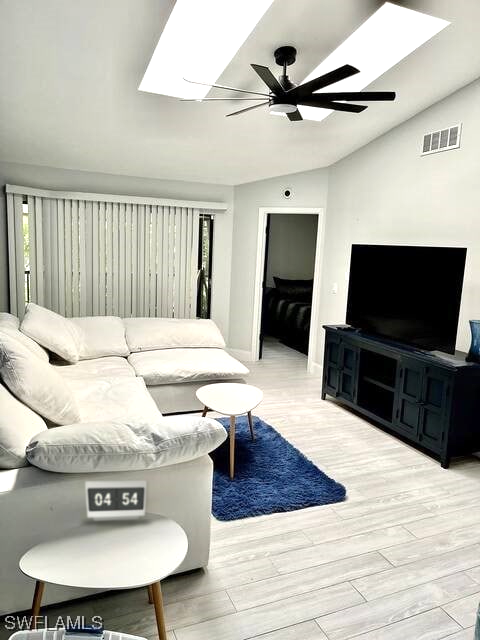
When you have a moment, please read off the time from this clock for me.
4:54
